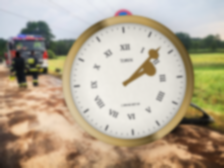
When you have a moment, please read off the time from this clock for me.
2:08
